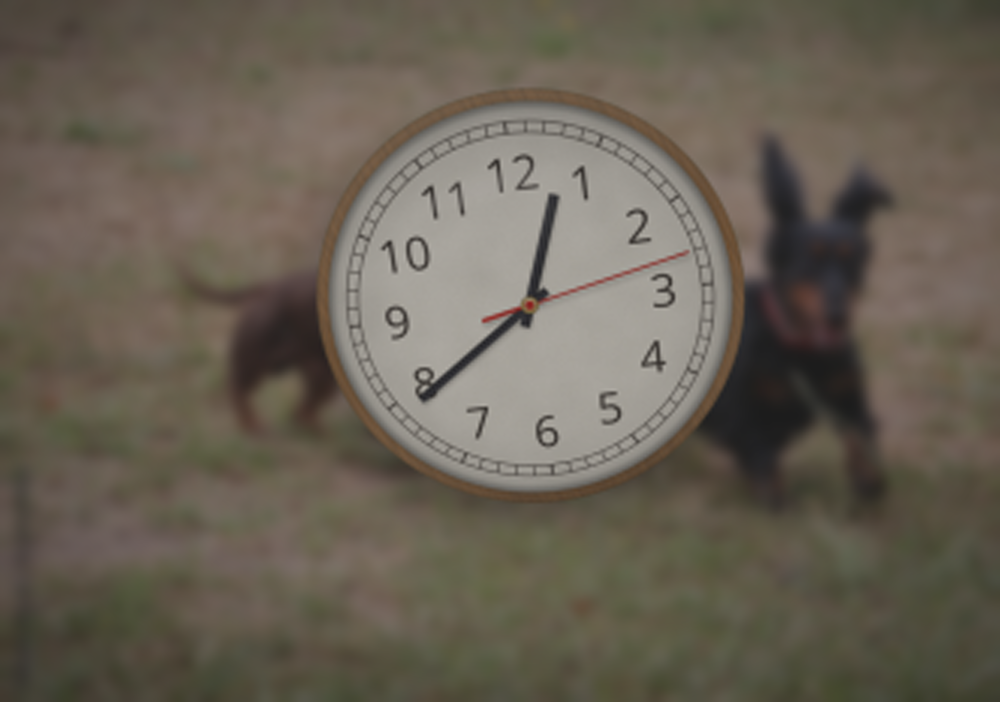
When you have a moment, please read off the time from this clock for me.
12:39:13
